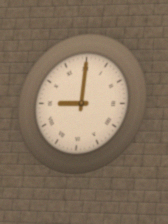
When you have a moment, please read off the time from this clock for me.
9:00
